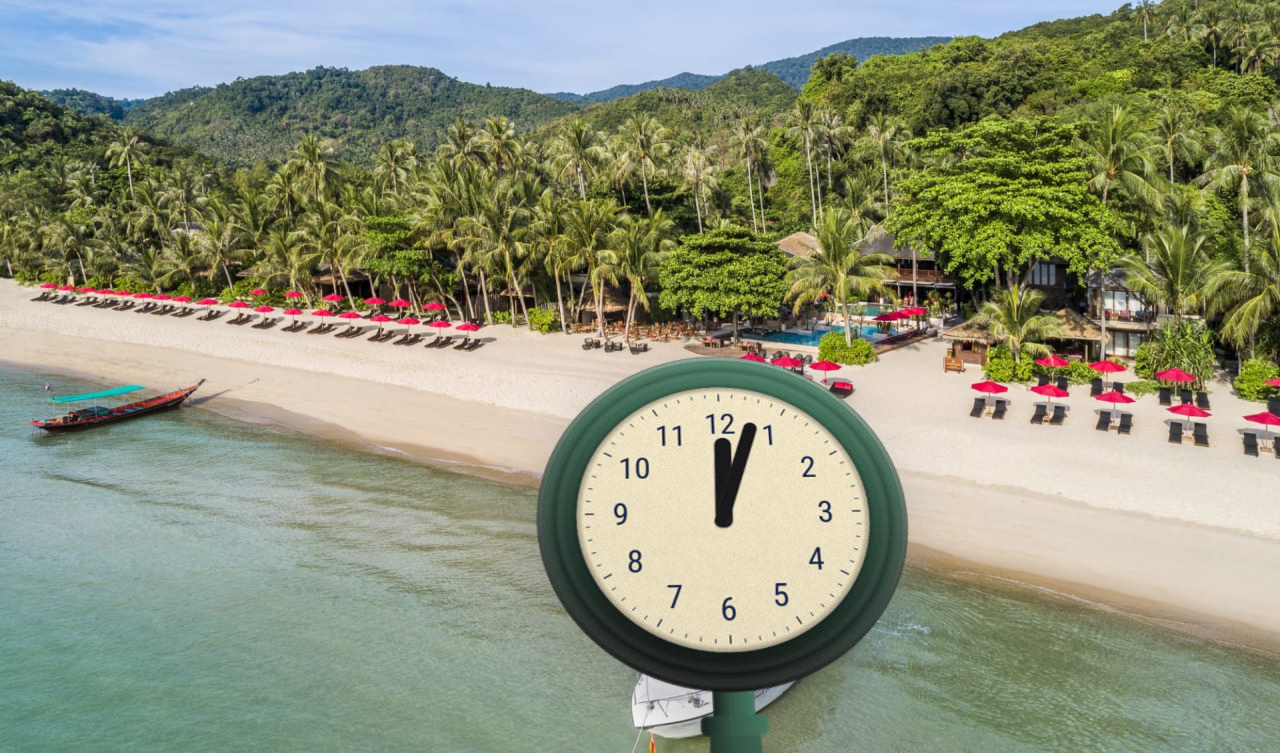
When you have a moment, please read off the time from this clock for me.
12:03
